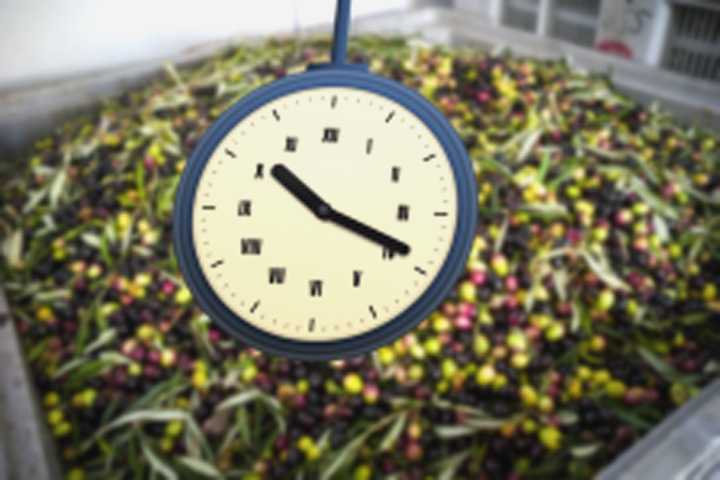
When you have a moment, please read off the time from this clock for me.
10:19
